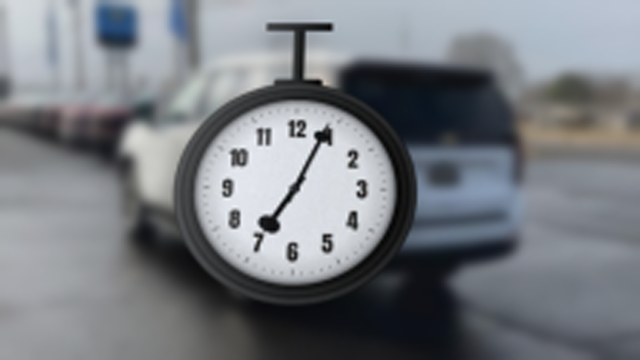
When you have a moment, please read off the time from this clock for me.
7:04
